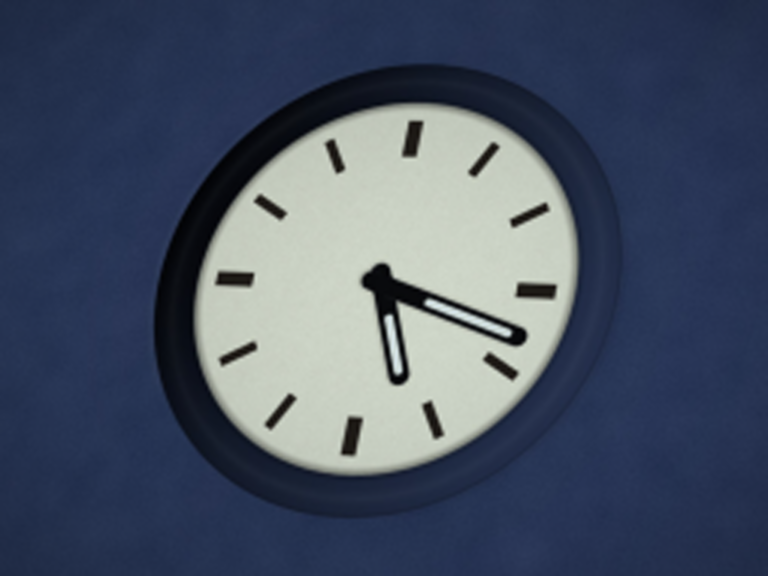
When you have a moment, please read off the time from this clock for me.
5:18
